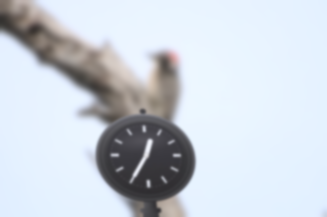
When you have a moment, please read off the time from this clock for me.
12:35
